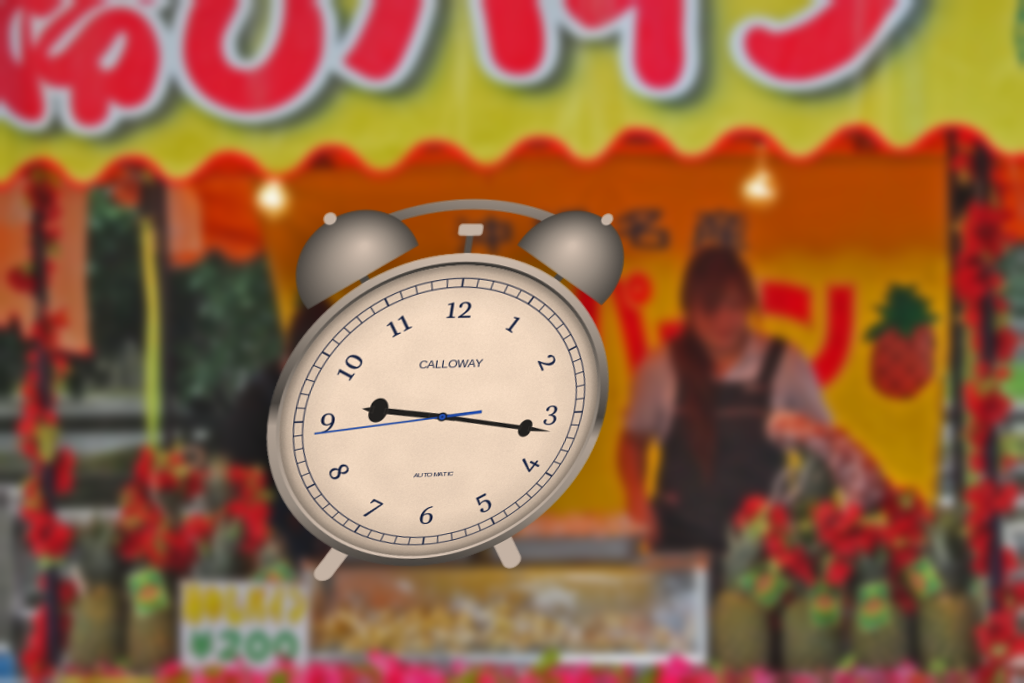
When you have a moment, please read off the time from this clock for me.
9:16:44
